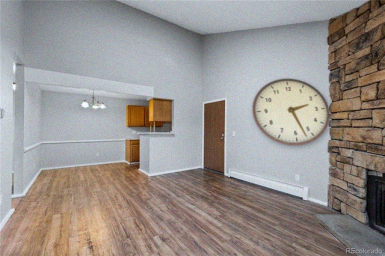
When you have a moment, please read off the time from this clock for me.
2:27
